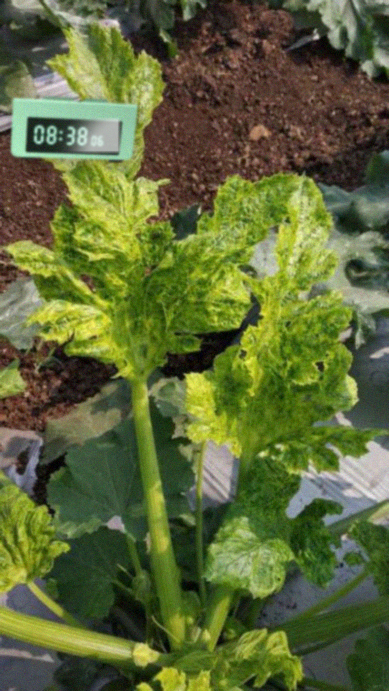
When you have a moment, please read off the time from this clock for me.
8:38
